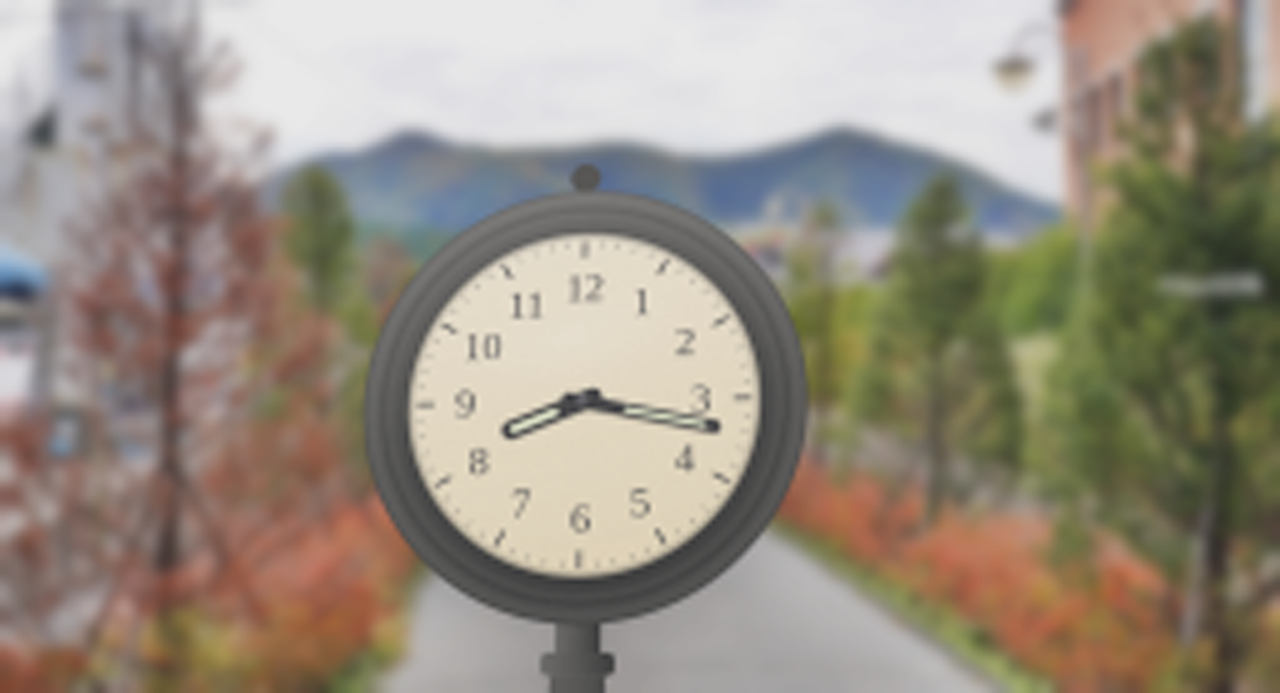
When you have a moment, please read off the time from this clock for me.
8:17
